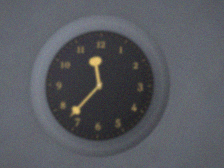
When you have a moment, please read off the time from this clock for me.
11:37
